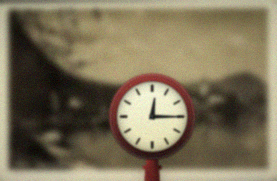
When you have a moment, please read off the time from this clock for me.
12:15
